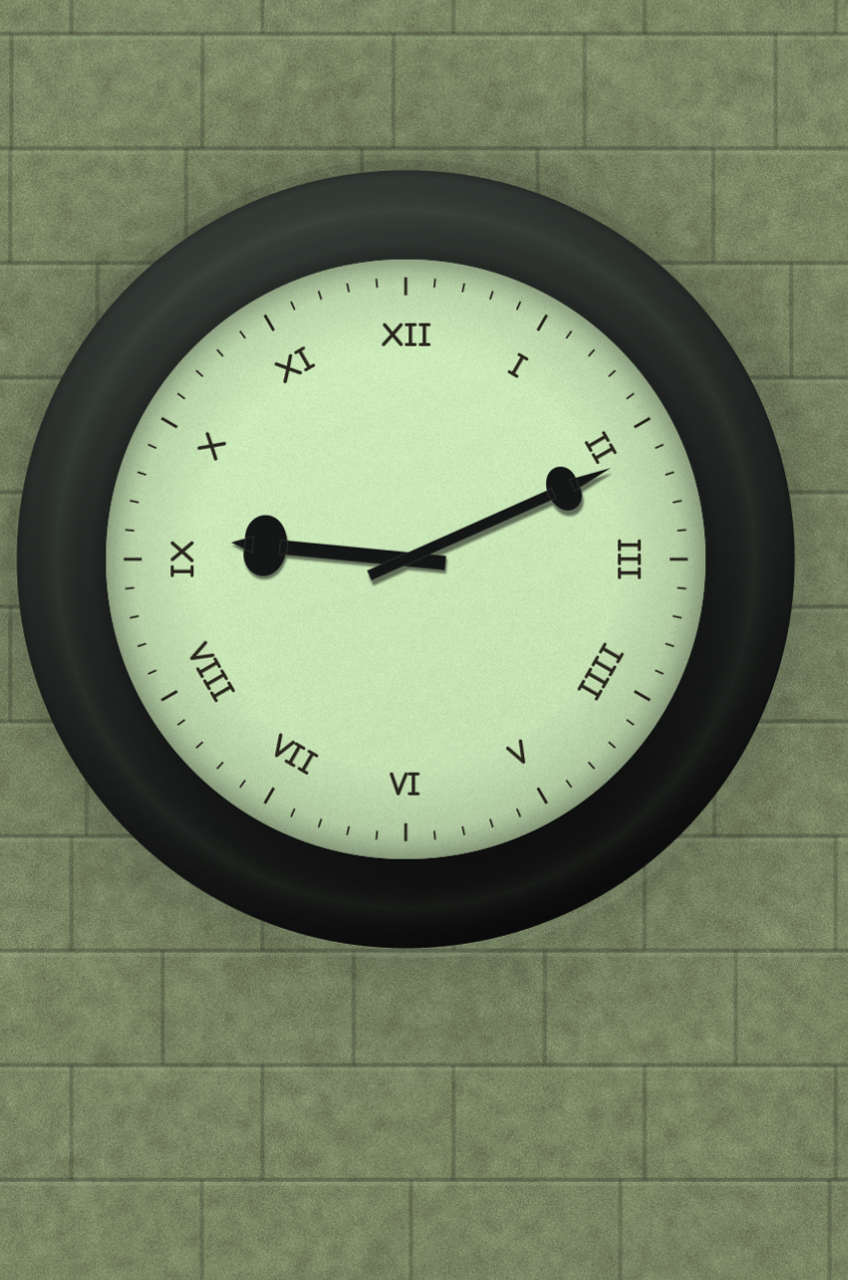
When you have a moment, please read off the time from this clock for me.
9:11
